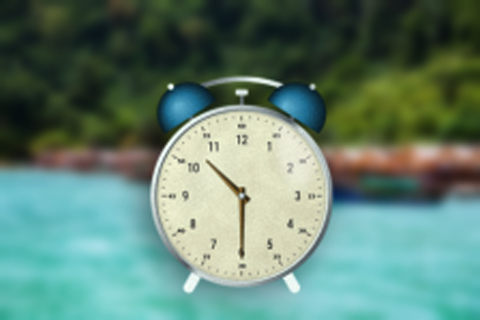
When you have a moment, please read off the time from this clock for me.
10:30
